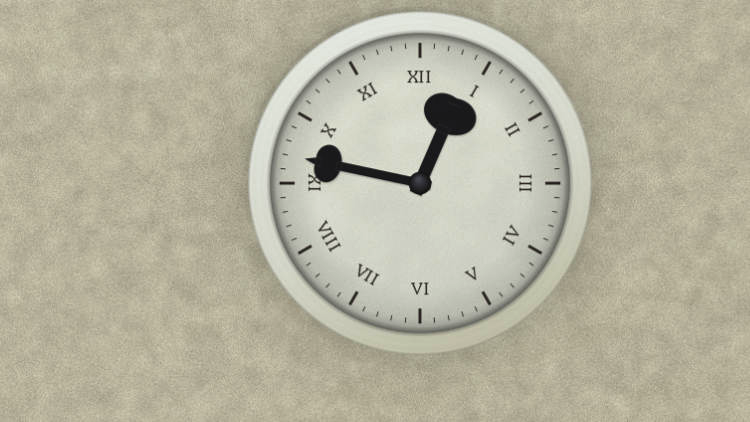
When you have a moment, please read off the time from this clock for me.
12:47
